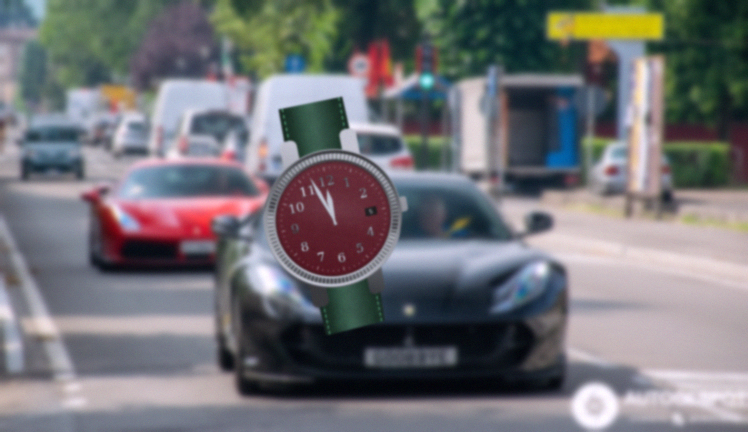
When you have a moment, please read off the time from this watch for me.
11:57
